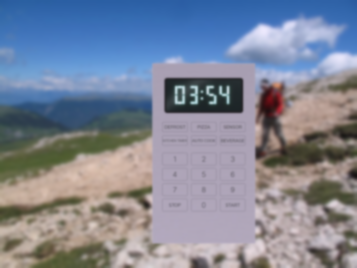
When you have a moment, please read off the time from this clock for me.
3:54
